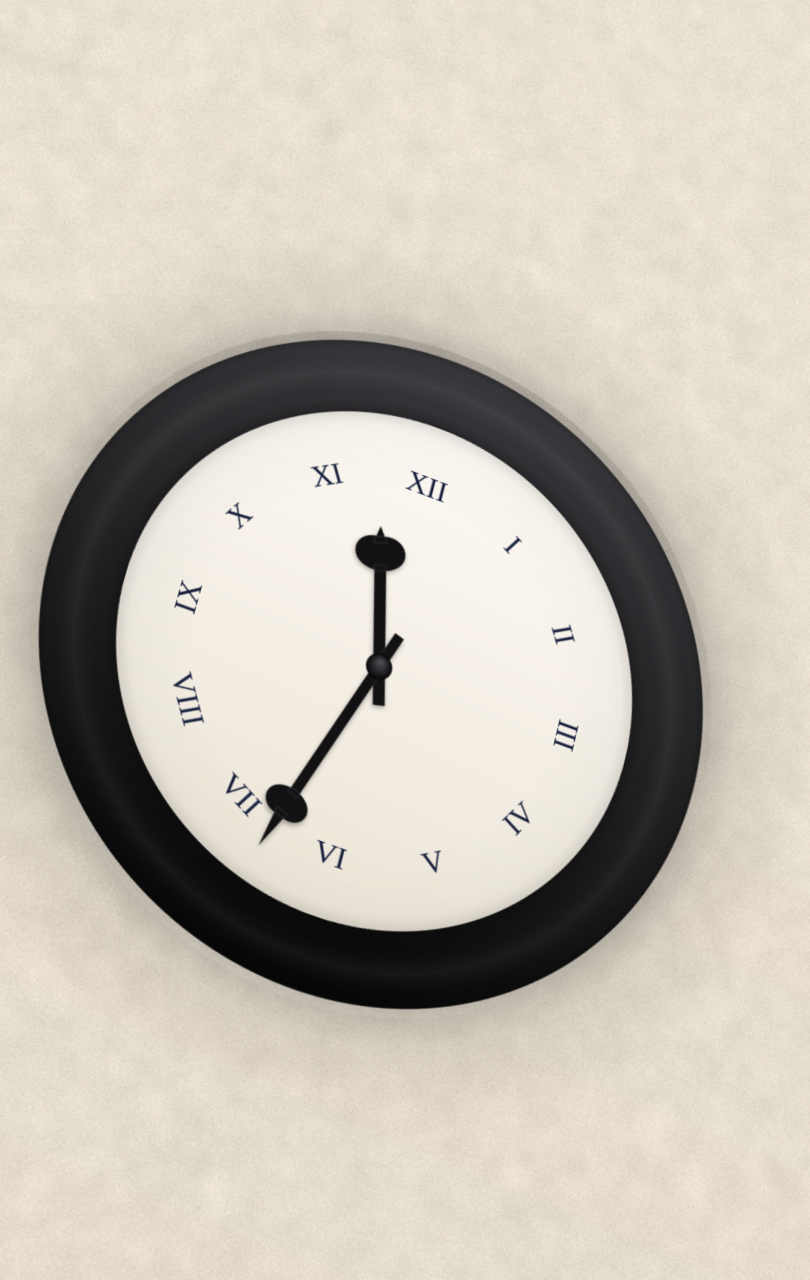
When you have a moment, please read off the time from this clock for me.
11:33
